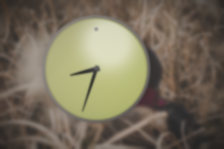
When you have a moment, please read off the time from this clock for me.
8:33
